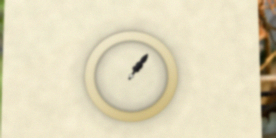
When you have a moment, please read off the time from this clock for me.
1:06
